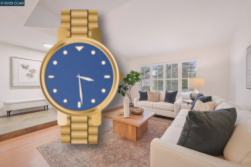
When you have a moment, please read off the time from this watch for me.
3:29
